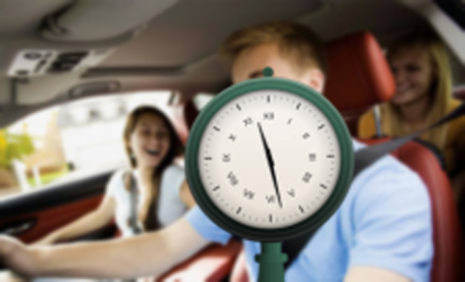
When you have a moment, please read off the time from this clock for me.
11:28
